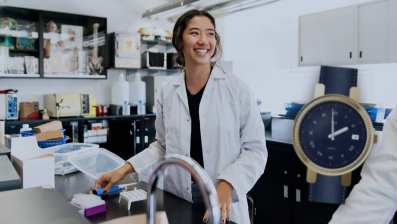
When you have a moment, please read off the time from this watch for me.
1:59
